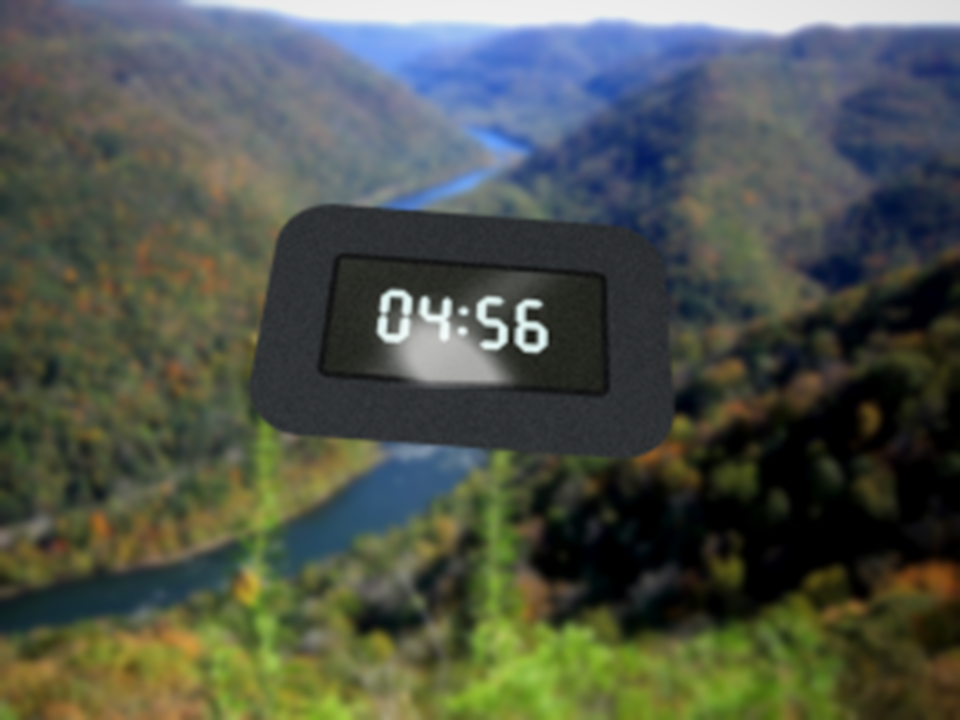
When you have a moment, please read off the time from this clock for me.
4:56
